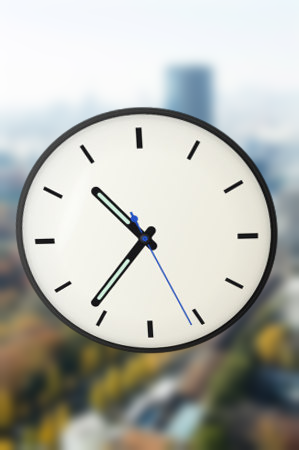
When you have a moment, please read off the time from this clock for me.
10:36:26
